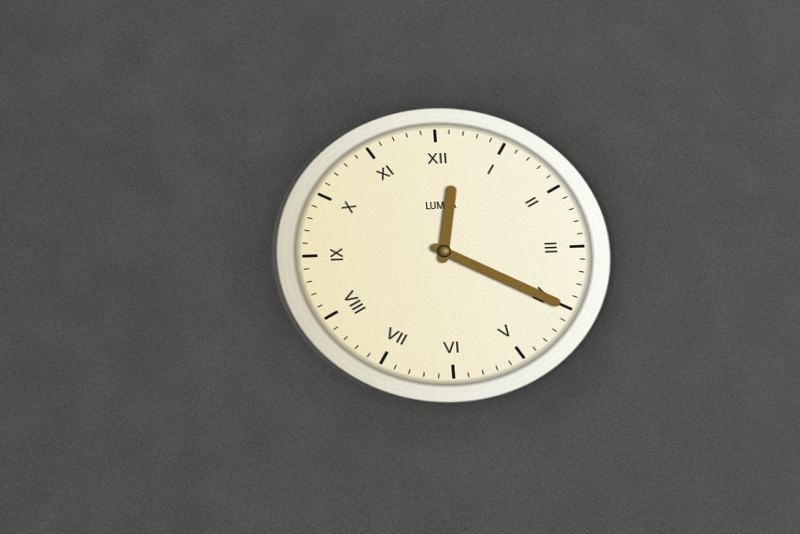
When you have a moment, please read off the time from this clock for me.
12:20
